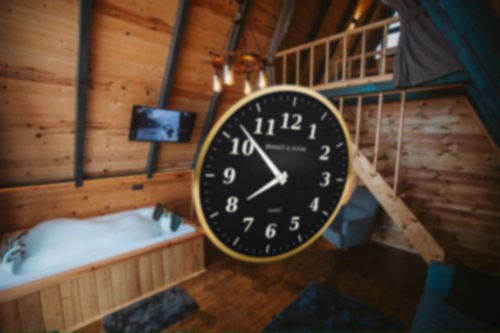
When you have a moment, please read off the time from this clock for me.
7:52
